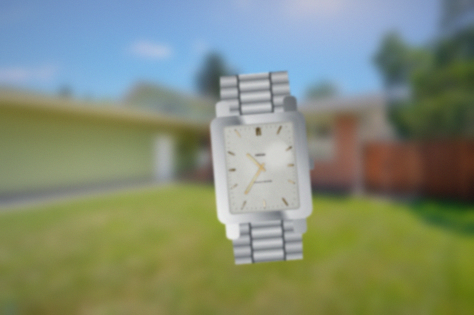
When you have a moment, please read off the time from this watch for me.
10:36
